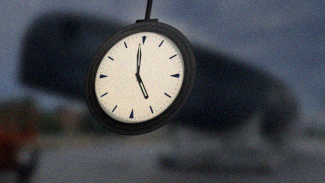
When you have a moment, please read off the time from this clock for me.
4:59
